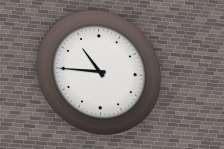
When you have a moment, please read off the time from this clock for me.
10:45
